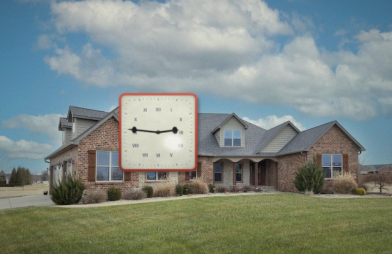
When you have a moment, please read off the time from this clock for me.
2:46
